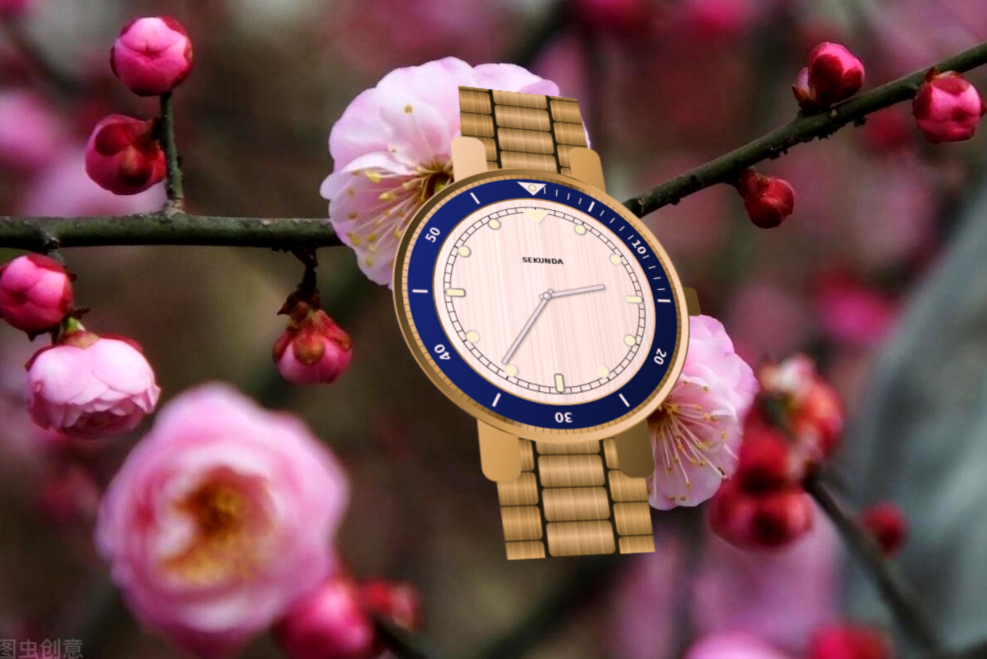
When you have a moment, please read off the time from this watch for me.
2:36
